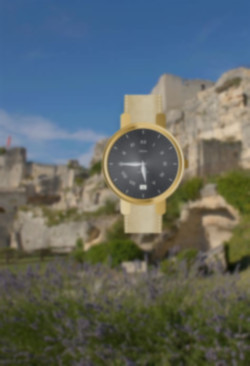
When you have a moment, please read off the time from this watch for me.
5:45
